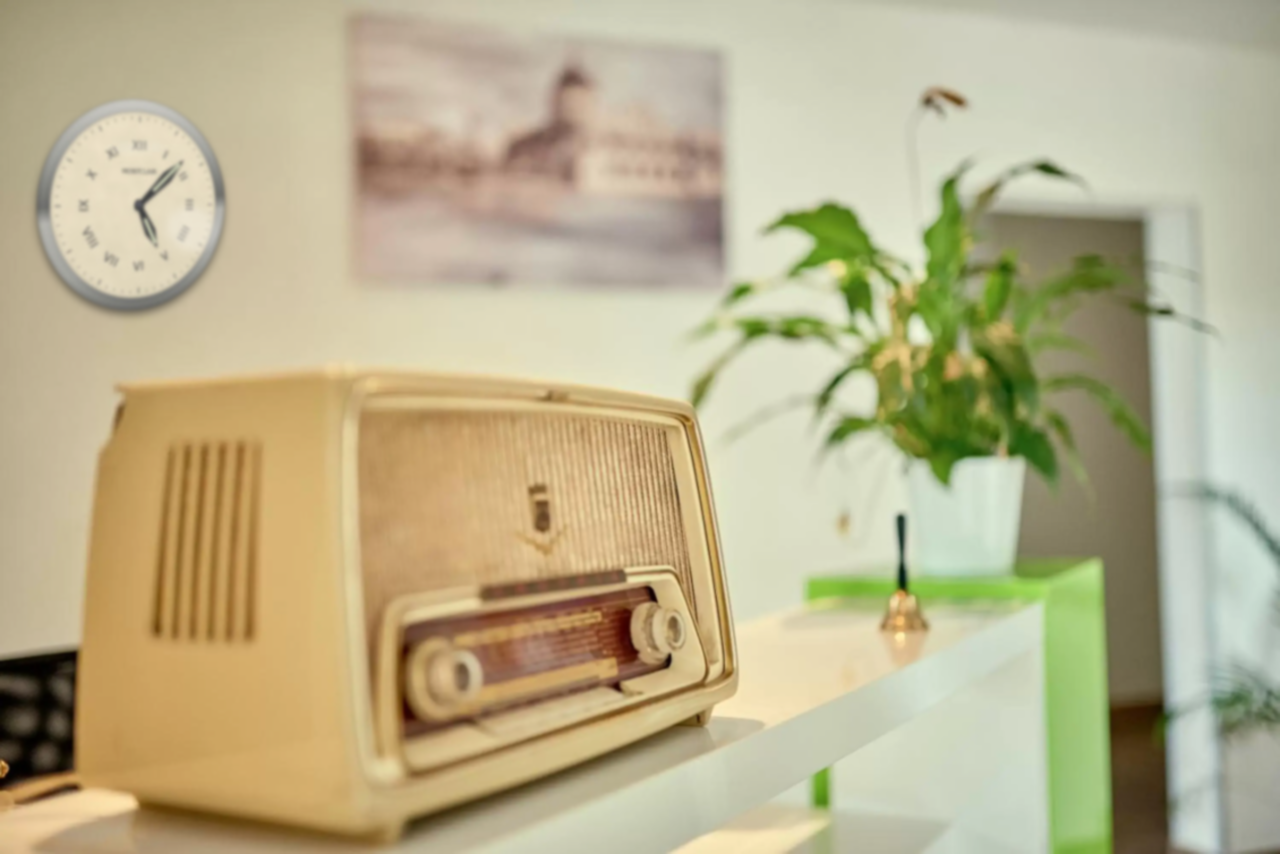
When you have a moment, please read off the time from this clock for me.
5:08
